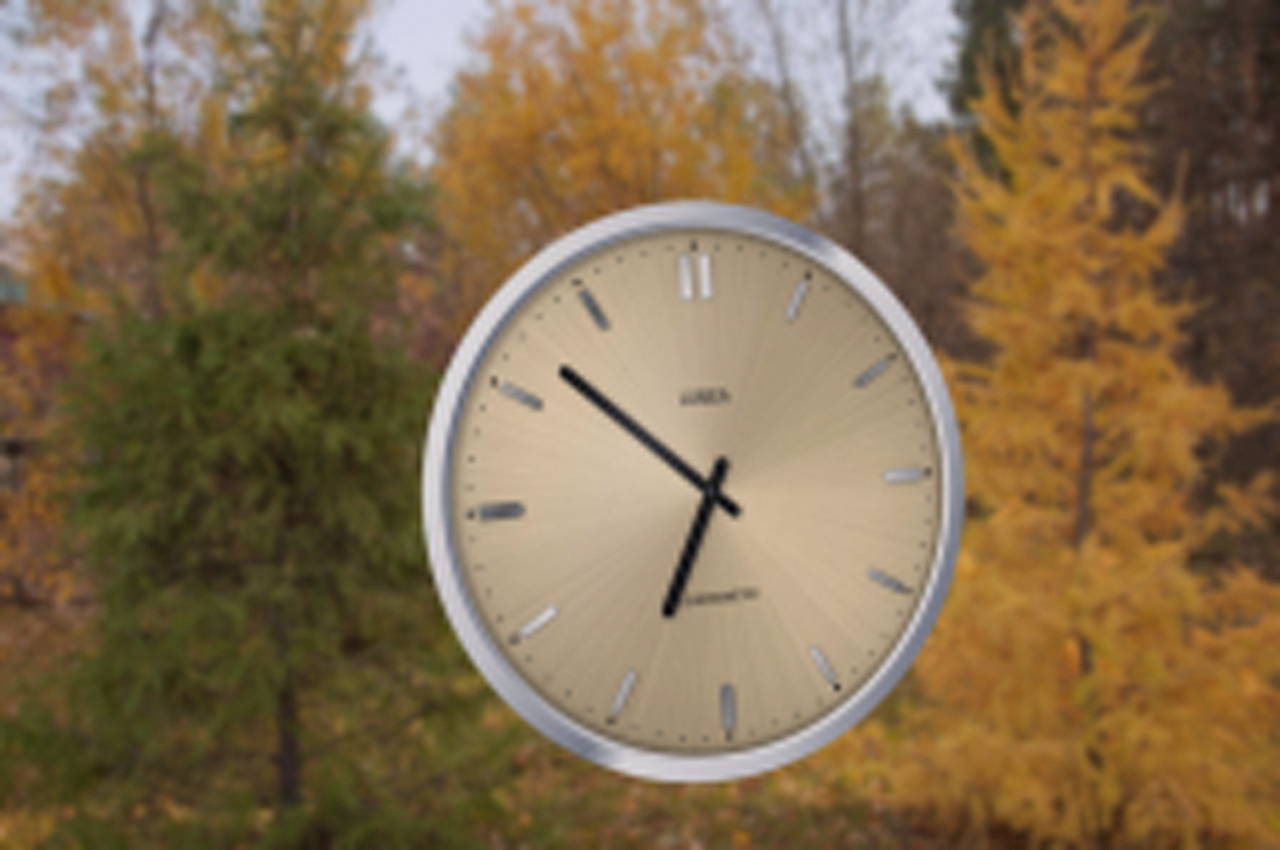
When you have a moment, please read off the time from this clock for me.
6:52
